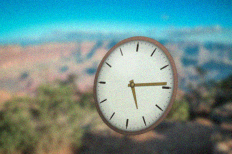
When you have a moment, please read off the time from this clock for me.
5:14
